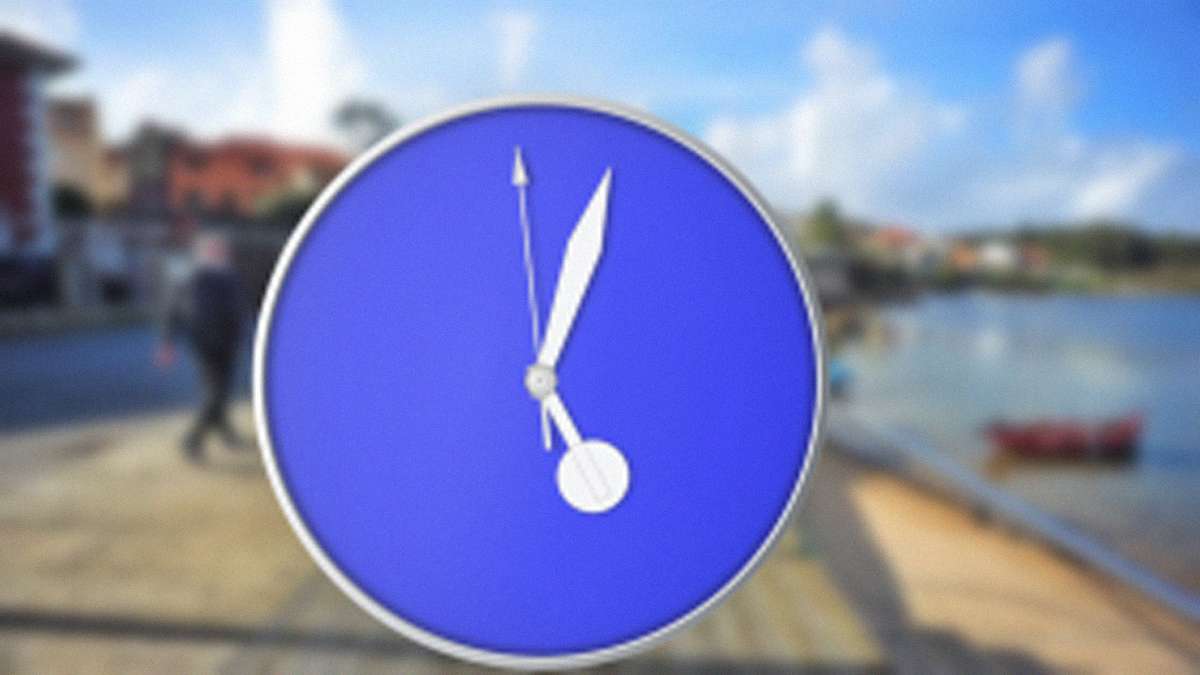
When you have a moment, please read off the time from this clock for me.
5:02:59
